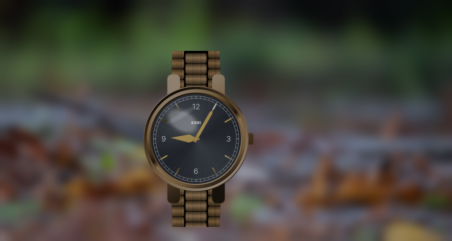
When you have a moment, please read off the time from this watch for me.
9:05
